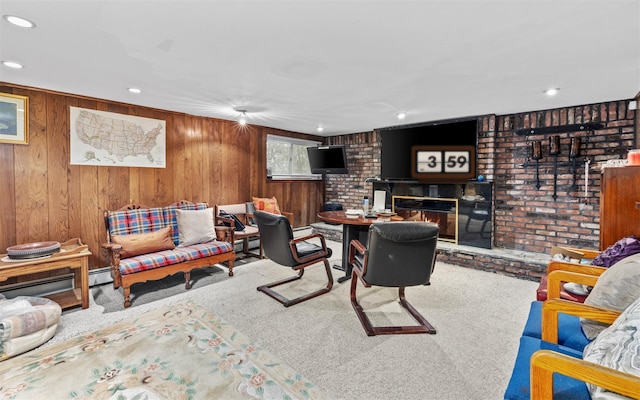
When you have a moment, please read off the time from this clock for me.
3:59
